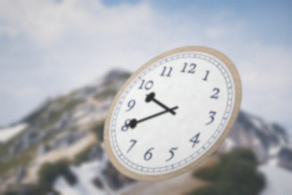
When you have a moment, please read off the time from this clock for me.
9:40
